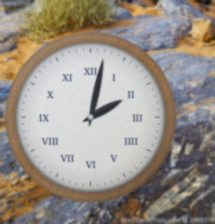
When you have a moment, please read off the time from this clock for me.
2:02
